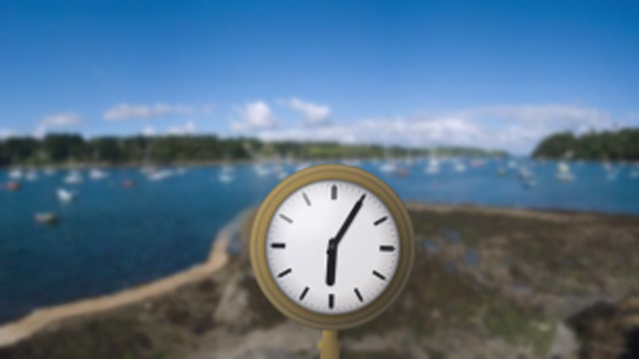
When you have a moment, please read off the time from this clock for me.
6:05
